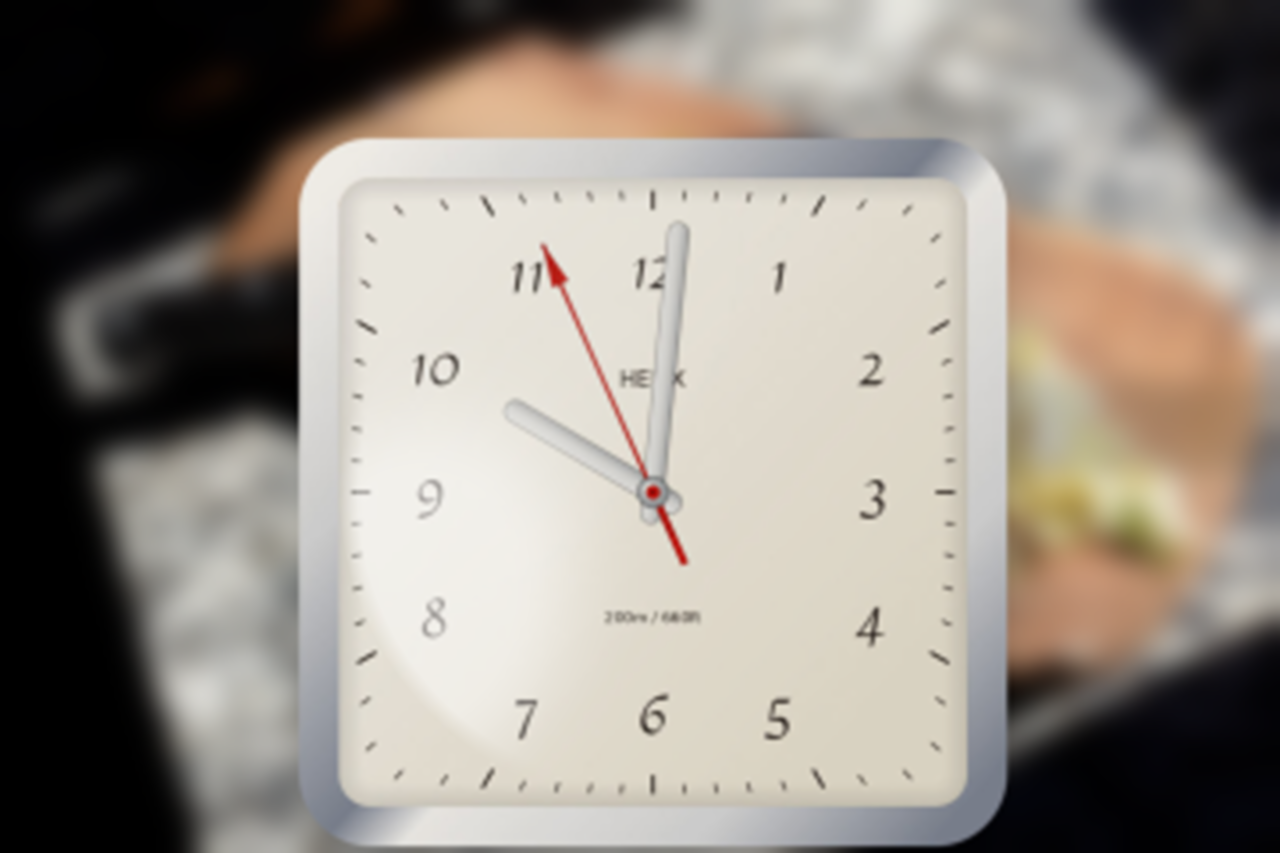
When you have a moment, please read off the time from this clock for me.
10:00:56
